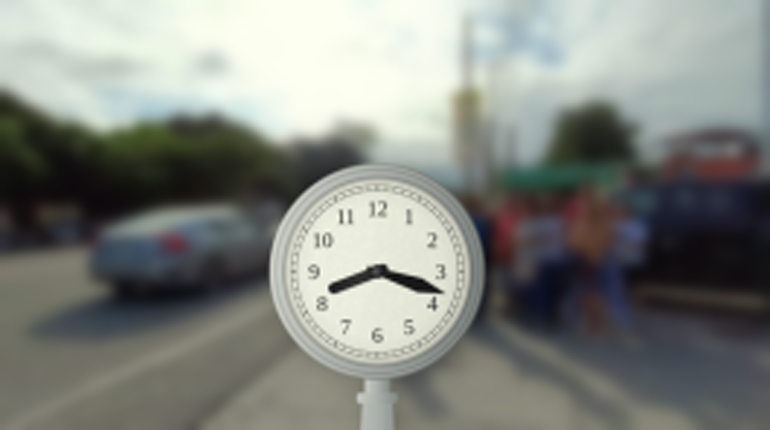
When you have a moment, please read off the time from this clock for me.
8:18
